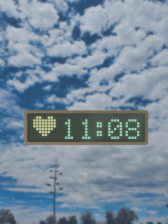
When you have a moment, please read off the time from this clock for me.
11:08
